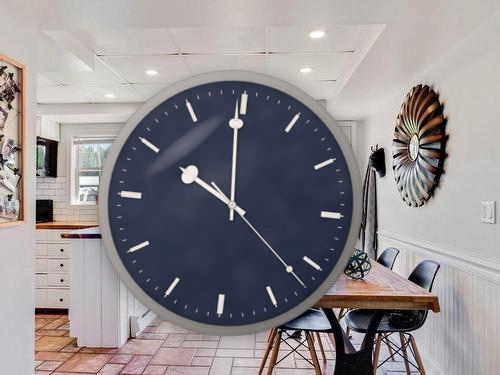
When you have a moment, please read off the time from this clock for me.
9:59:22
